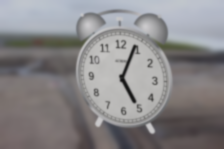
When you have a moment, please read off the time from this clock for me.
5:04
